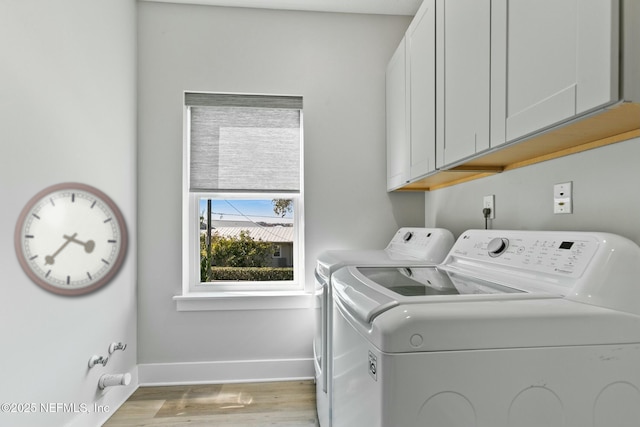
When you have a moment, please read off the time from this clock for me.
3:37
